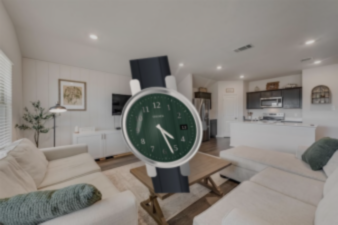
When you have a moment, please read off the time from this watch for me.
4:27
